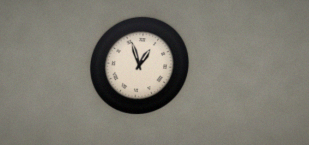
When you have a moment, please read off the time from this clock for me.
12:56
